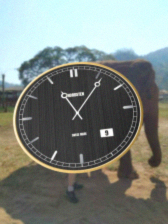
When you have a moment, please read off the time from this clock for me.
11:06
